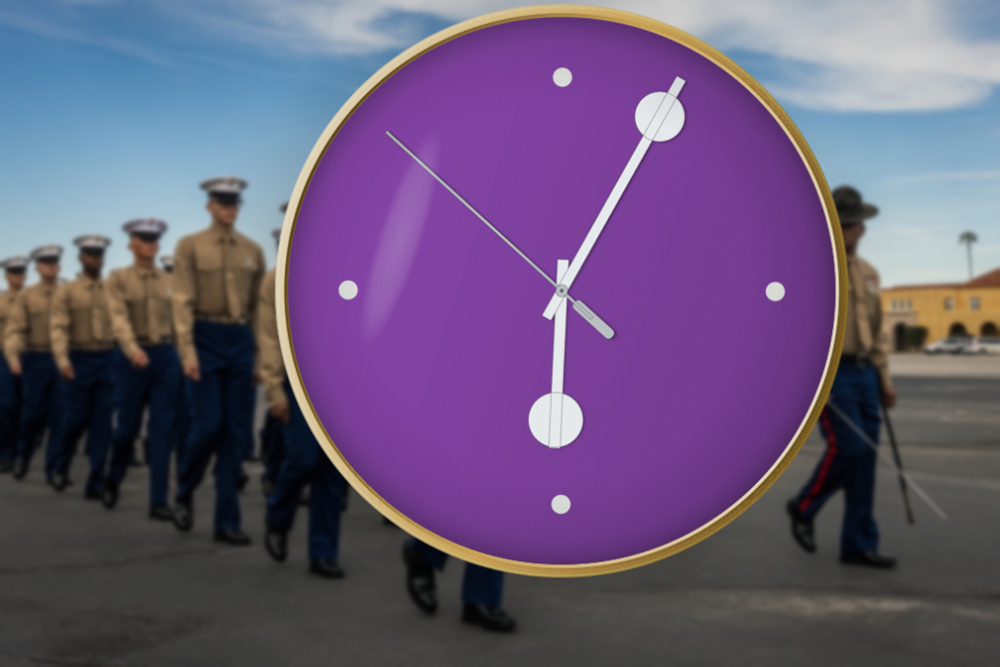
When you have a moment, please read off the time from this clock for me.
6:04:52
